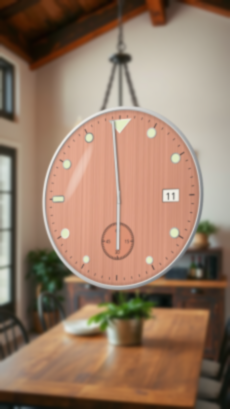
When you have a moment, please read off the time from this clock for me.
5:59
